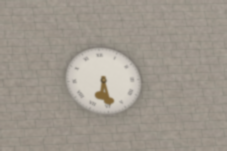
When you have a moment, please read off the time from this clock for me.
6:29
